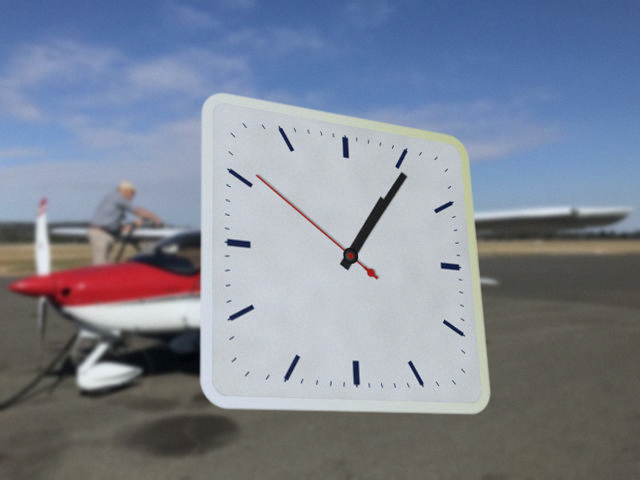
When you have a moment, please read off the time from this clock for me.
1:05:51
